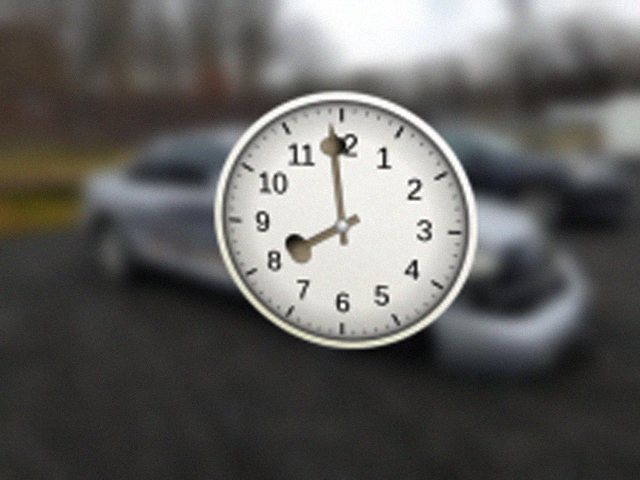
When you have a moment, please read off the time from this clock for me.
7:59
